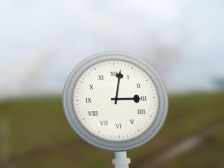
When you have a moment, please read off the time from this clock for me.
3:02
